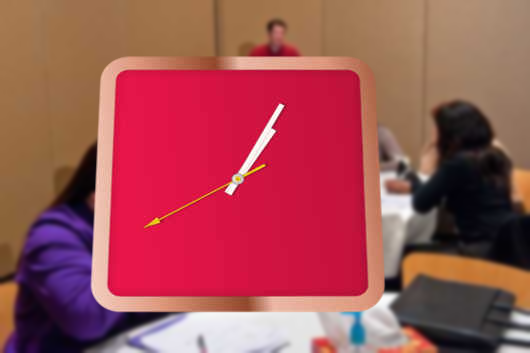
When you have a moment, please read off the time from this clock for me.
1:04:40
